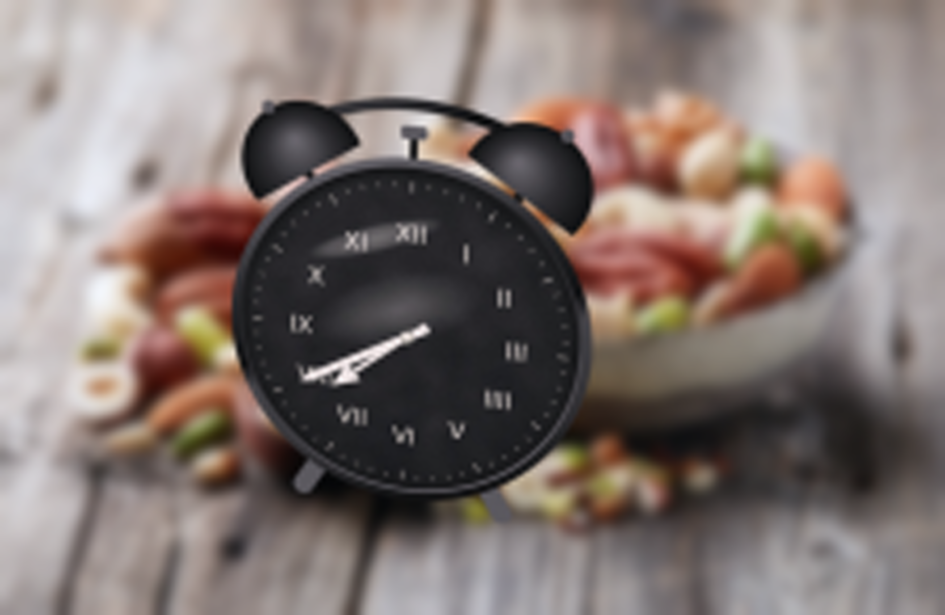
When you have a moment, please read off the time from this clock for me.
7:40
